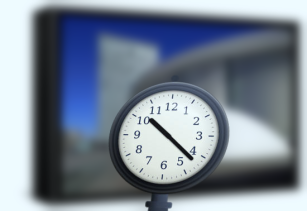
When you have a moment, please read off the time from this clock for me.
10:22
